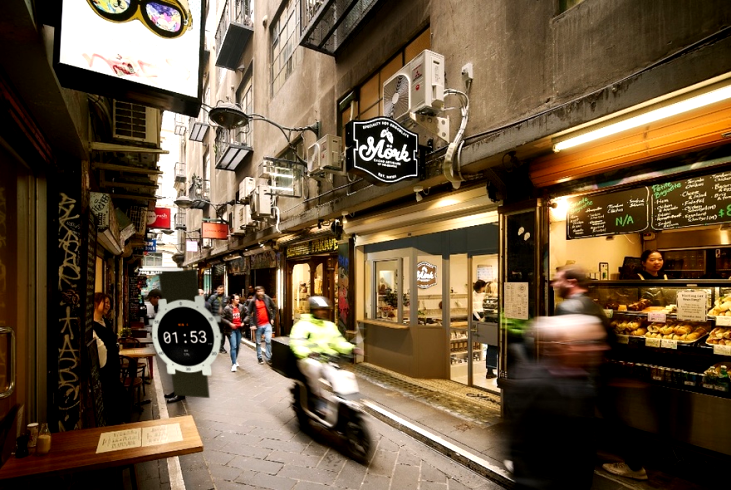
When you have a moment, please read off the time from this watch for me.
1:53
